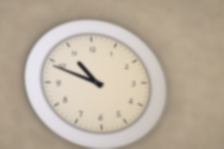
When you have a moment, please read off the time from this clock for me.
10:49
